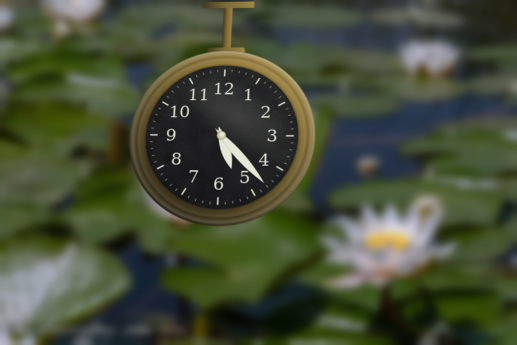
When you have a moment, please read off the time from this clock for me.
5:23
